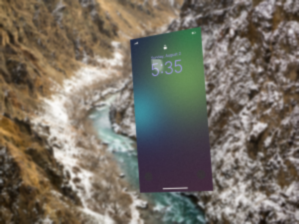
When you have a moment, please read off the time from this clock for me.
5:35
